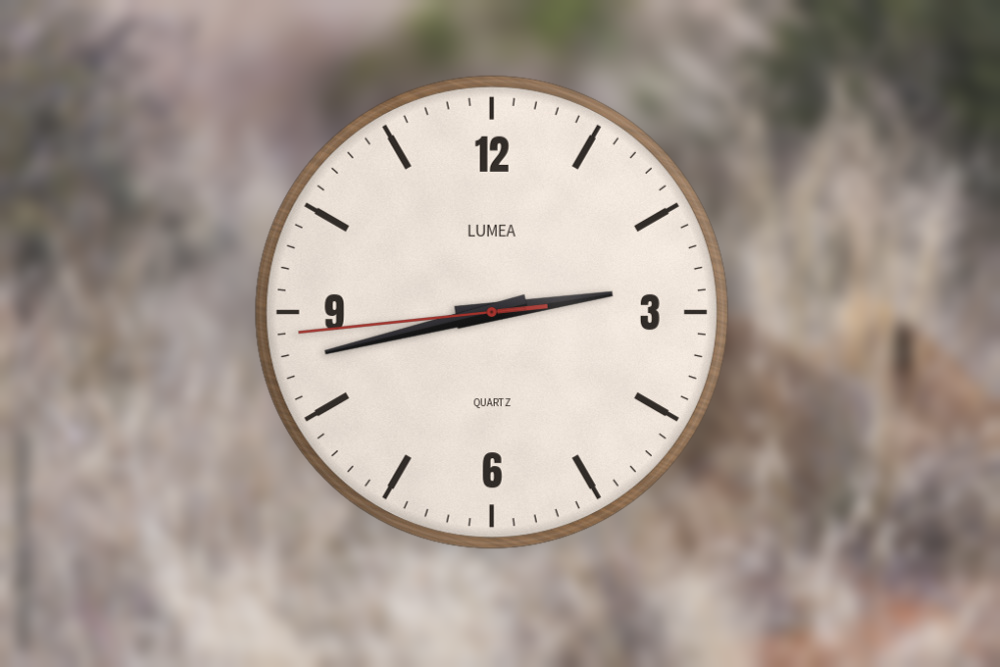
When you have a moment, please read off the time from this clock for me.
2:42:44
